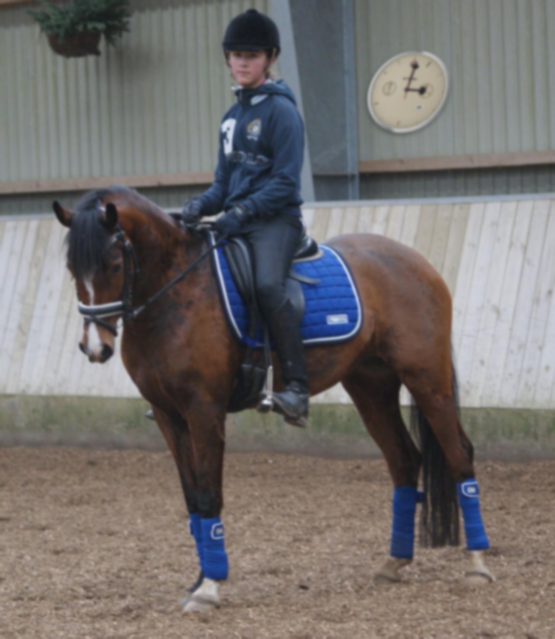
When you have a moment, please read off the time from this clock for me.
3:01
